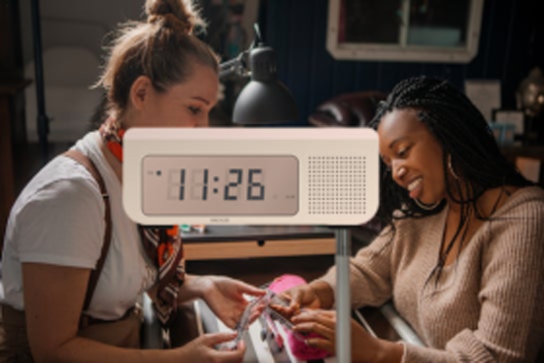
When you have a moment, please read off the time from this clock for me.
11:26
